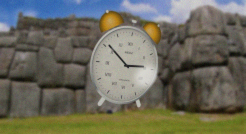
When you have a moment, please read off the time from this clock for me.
2:51
